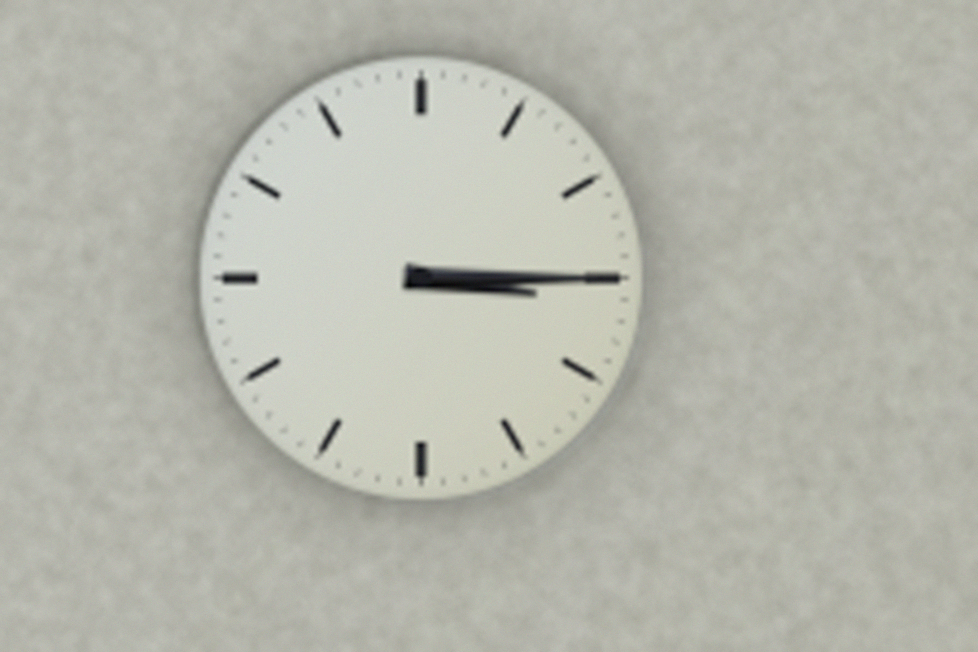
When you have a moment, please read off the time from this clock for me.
3:15
